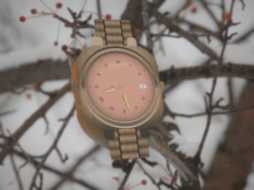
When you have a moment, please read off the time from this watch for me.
8:28
